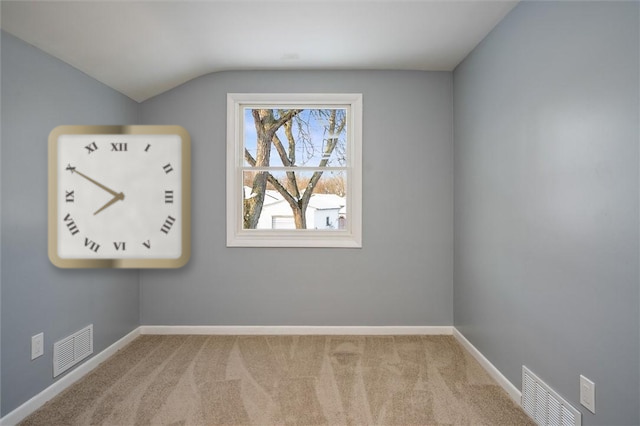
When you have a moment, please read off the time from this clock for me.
7:50
